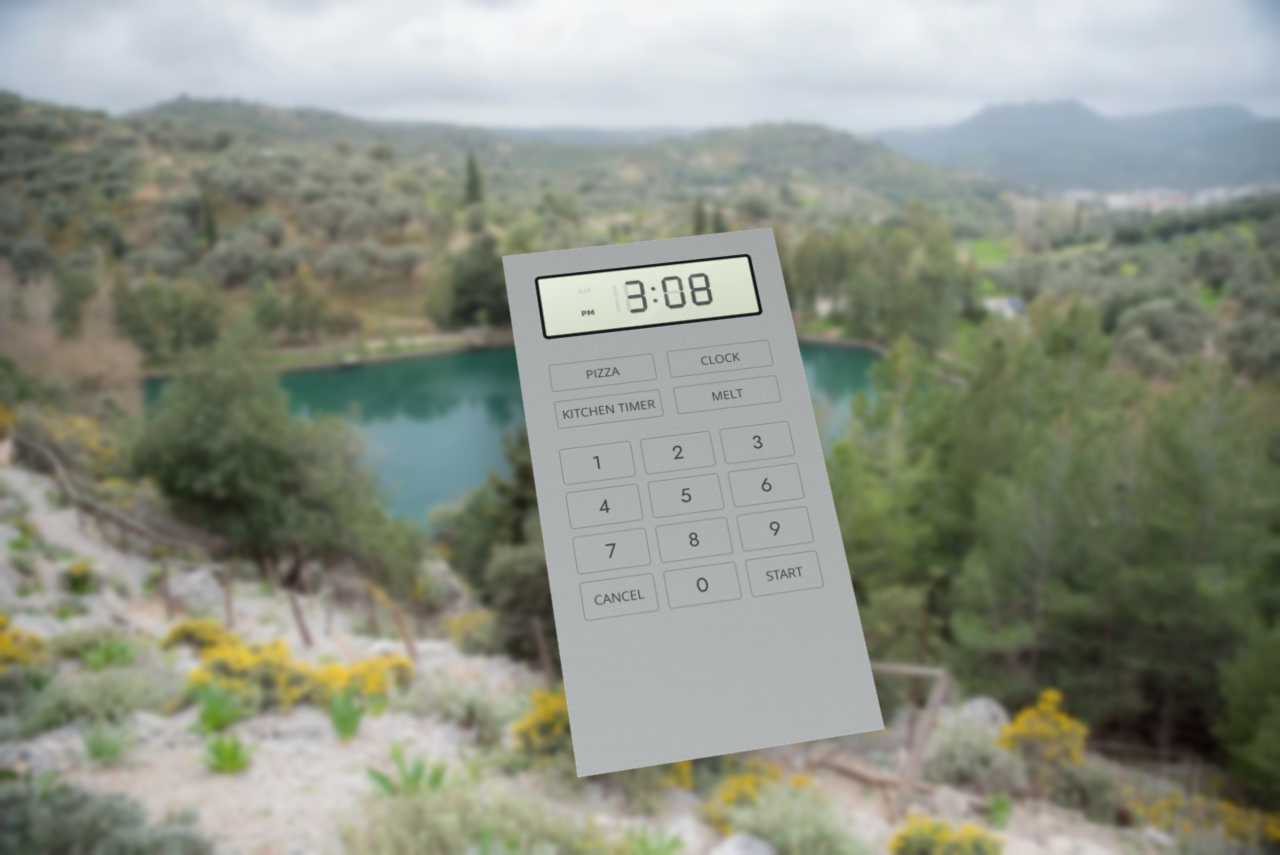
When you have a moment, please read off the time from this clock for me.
3:08
